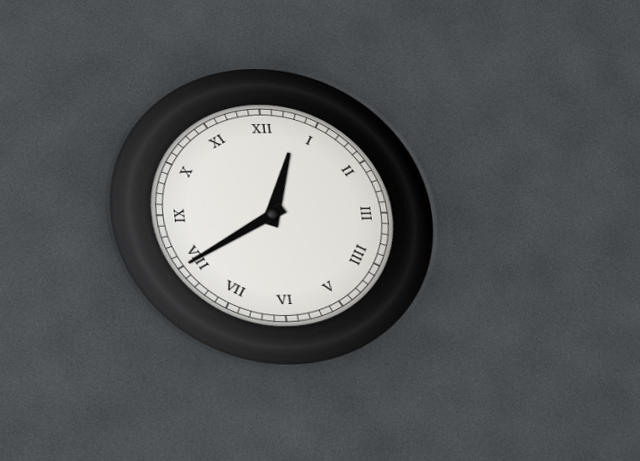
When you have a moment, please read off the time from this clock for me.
12:40
